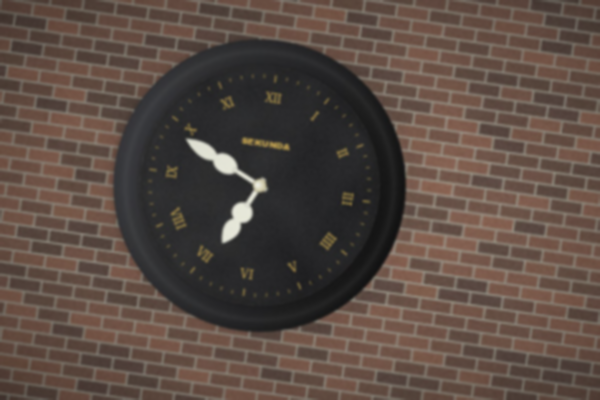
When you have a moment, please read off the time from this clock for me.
6:49
